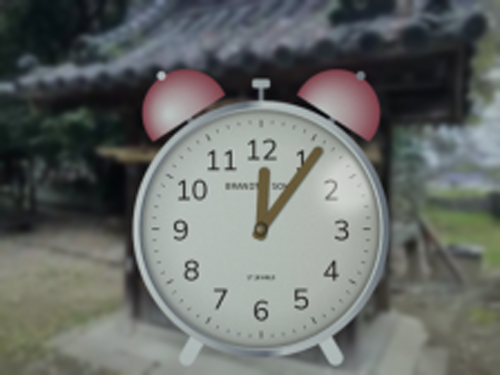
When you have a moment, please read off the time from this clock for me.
12:06
